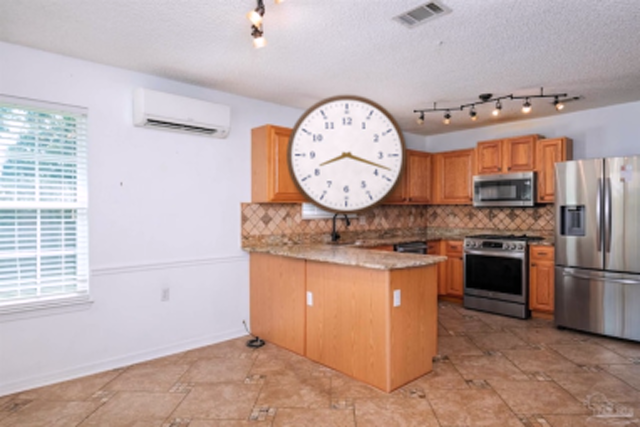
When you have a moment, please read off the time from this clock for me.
8:18
